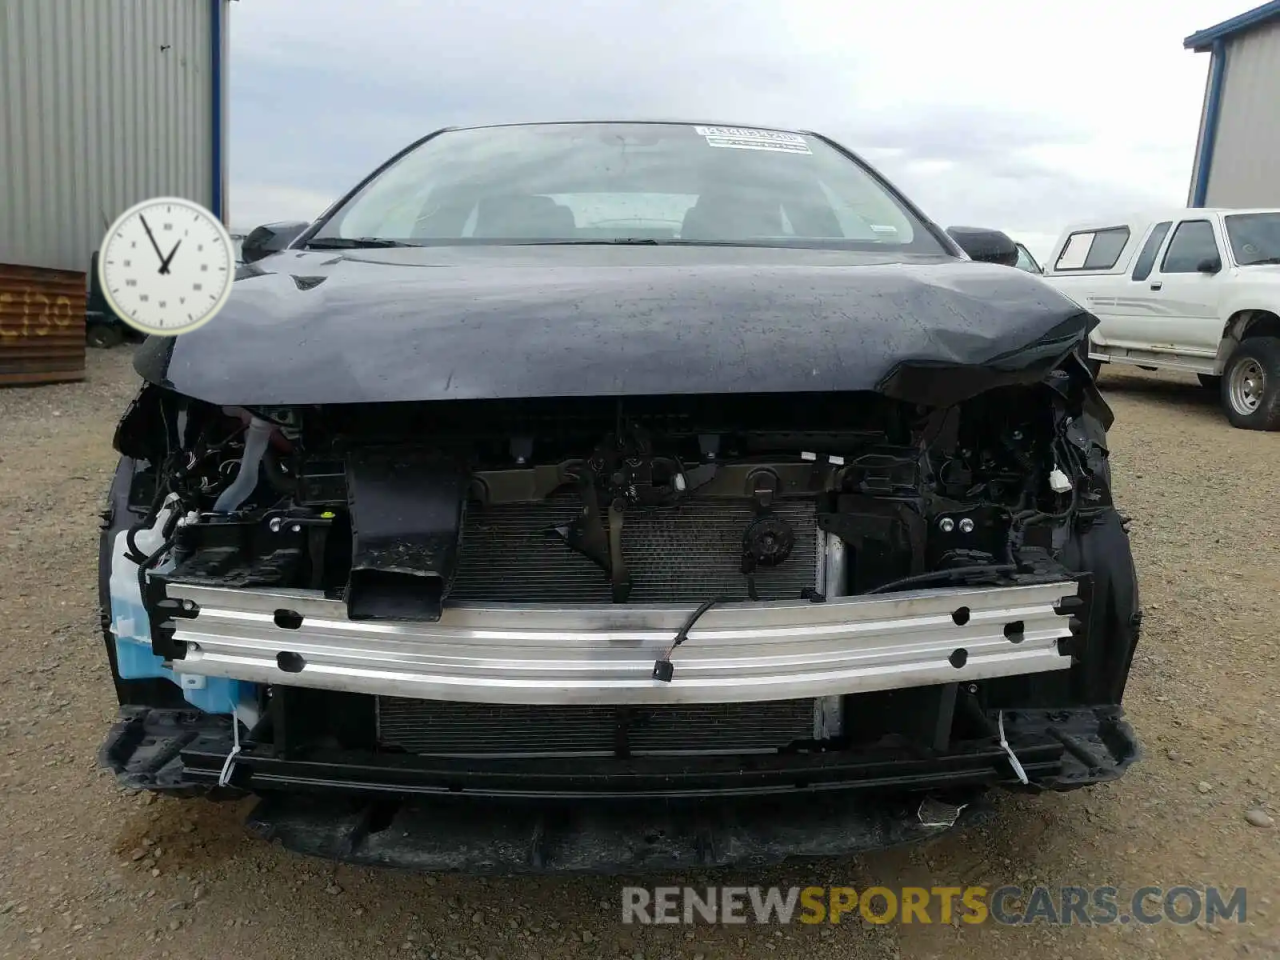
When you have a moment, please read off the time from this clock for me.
12:55
